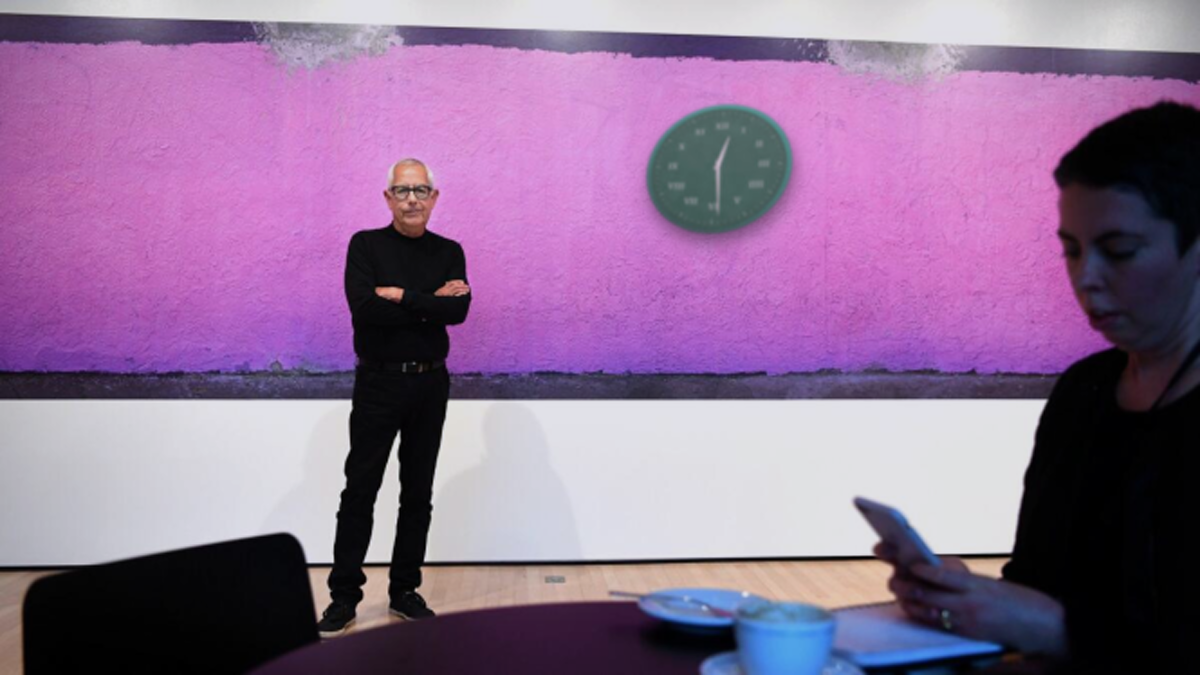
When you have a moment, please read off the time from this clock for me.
12:29
